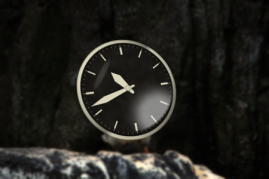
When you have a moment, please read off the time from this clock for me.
10:42
